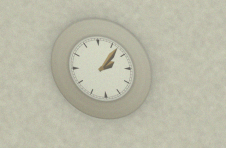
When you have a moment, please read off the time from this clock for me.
2:07
